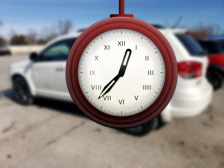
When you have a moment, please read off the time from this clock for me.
12:37
